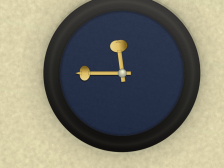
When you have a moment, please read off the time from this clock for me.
11:45
